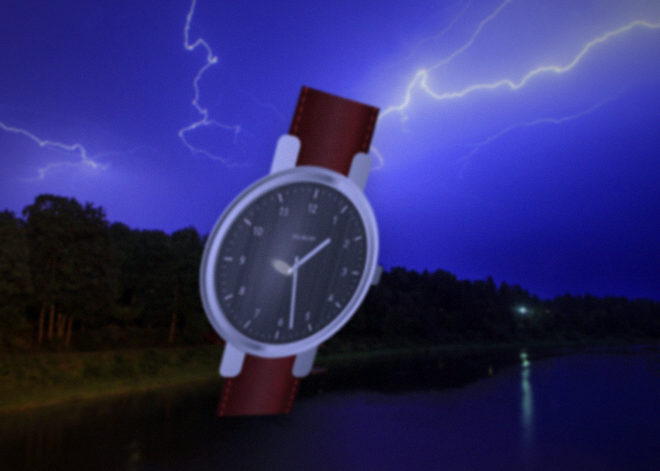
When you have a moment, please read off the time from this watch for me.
1:28
